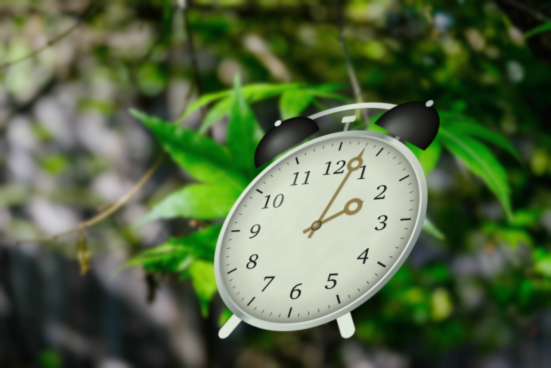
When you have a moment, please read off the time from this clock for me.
2:03
